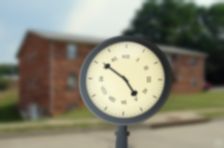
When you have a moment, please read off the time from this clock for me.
4:51
